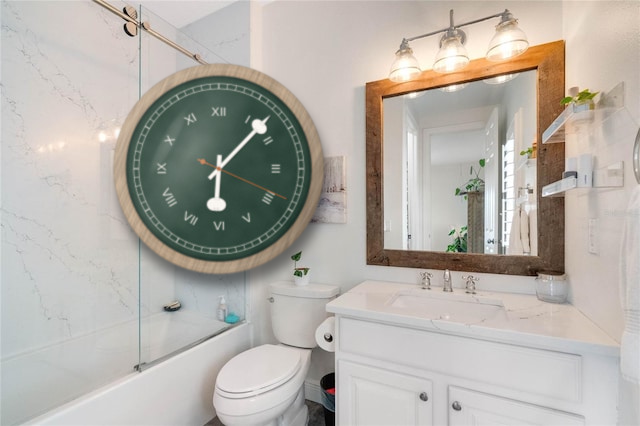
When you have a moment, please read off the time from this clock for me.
6:07:19
